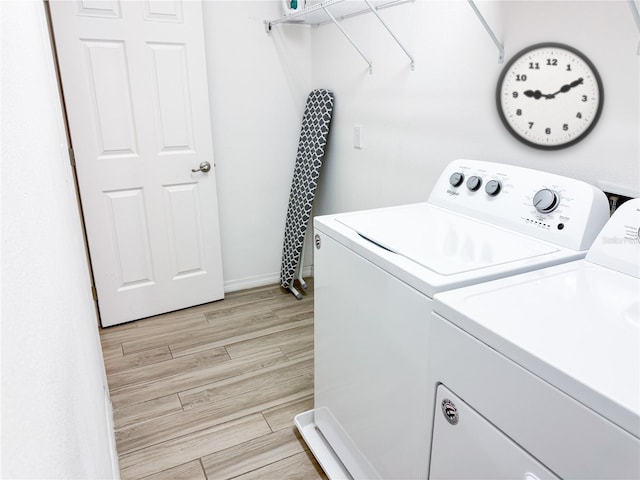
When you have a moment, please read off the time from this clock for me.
9:10
